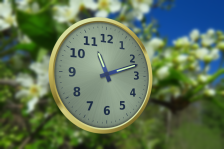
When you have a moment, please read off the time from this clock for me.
11:12
